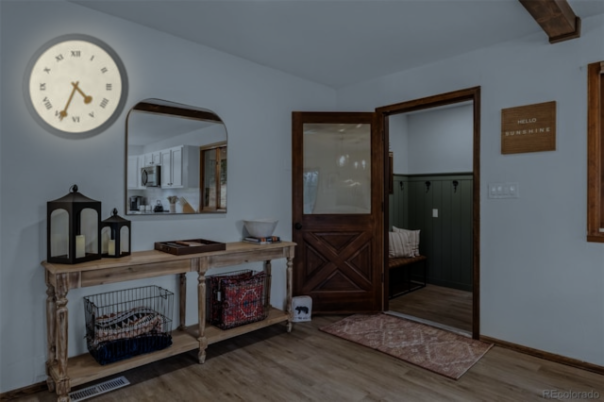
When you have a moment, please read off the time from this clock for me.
4:34
